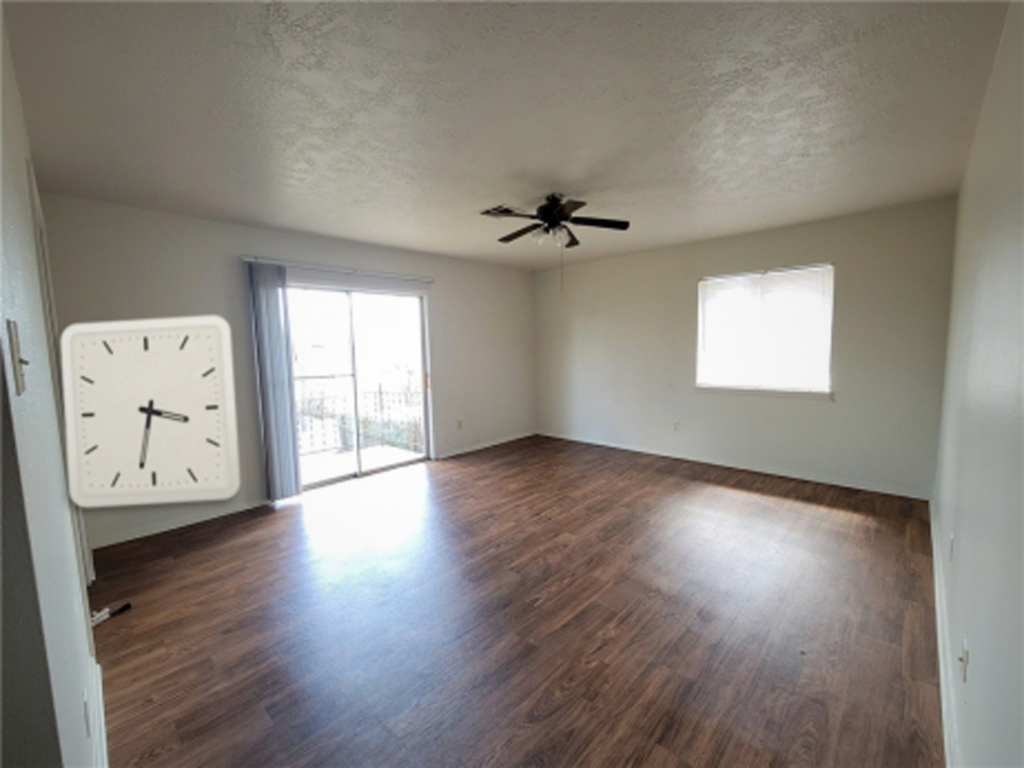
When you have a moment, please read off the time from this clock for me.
3:32
